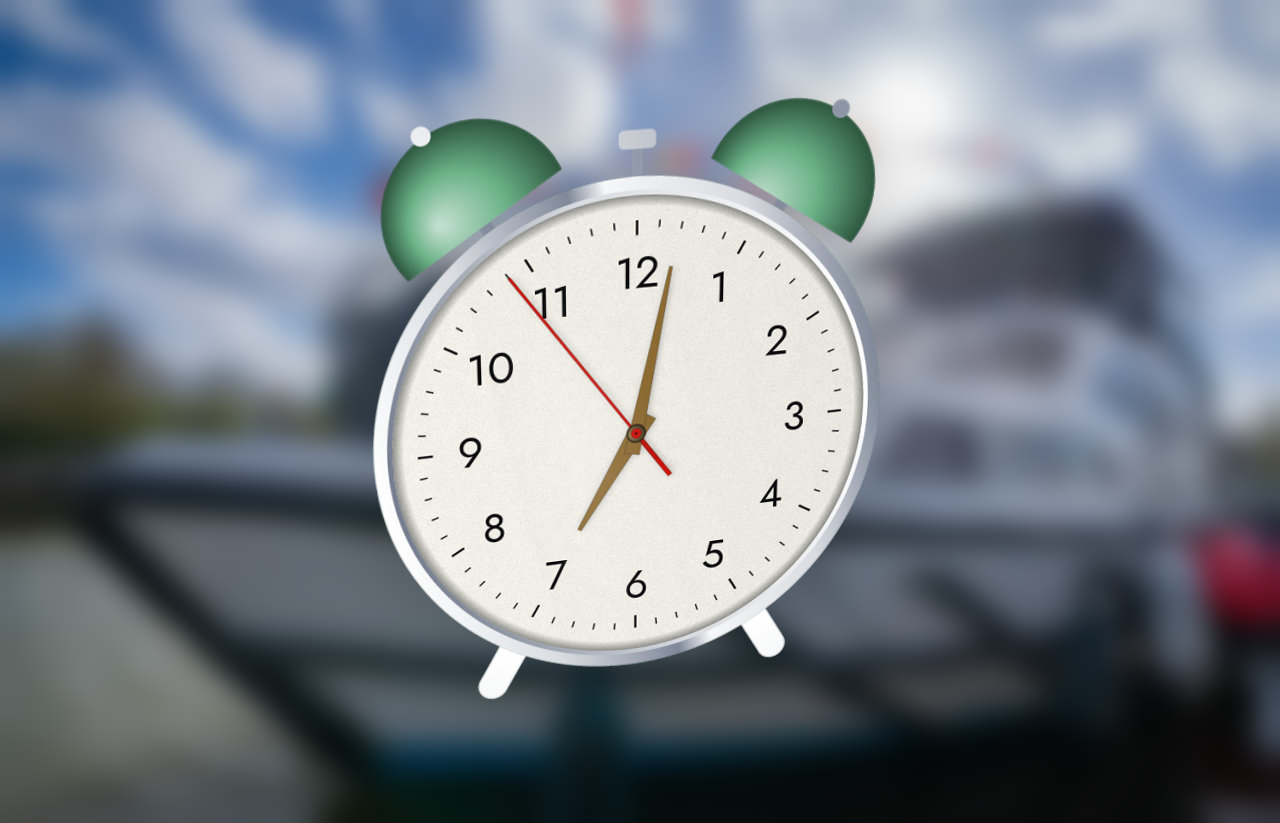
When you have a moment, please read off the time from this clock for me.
7:01:54
